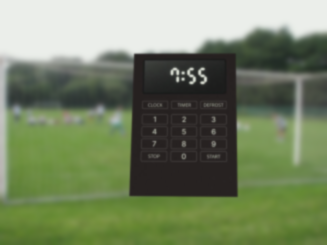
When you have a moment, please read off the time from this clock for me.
7:55
